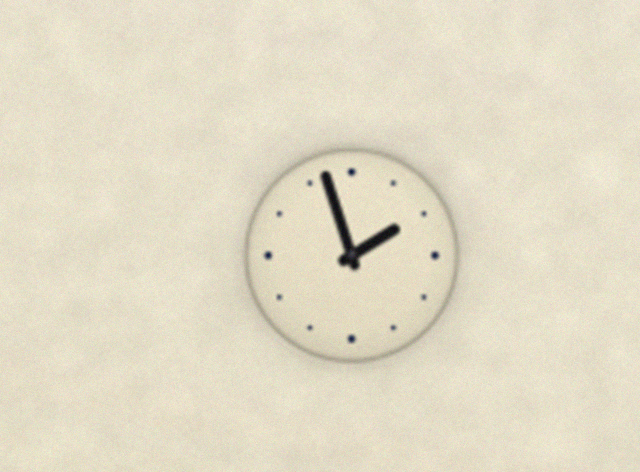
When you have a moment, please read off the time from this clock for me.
1:57
